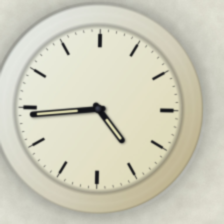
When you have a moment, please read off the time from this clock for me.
4:44
